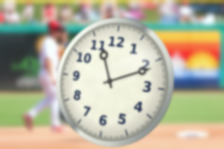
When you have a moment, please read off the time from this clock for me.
11:11
